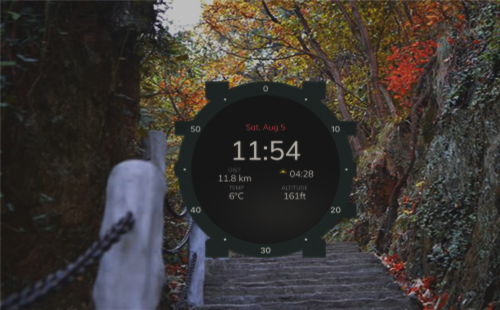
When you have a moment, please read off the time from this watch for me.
11:54
